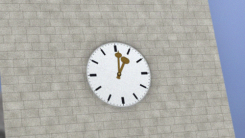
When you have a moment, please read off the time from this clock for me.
1:01
